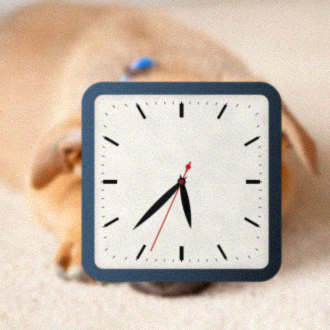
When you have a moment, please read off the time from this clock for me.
5:37:34
